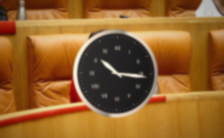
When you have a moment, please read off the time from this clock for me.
10:16
